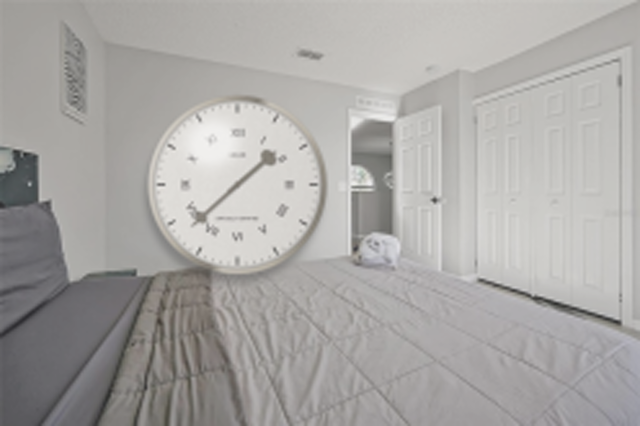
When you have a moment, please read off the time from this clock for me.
1:38
